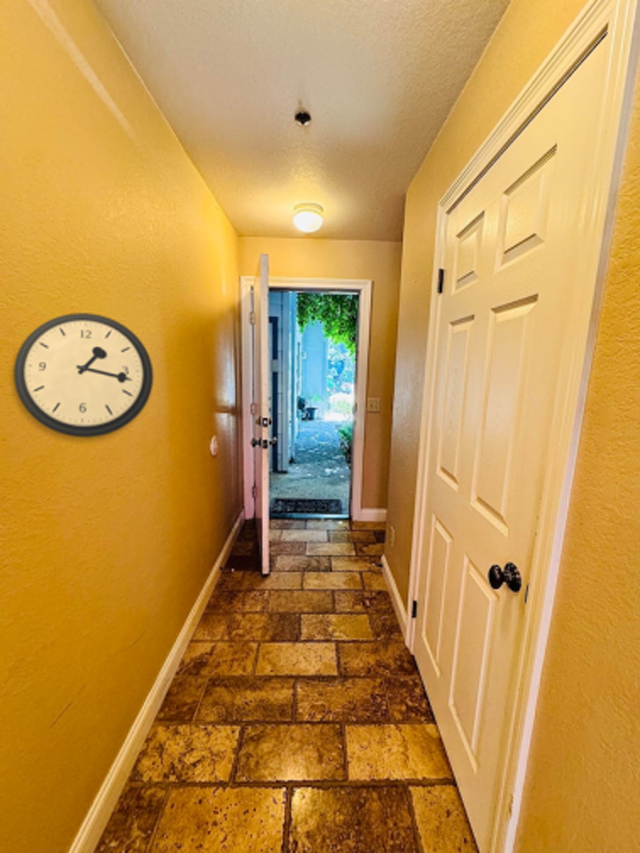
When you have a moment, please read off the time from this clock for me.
1:17
